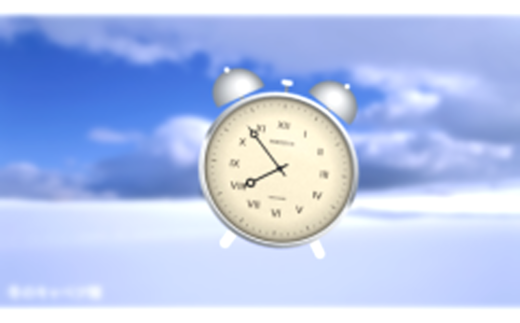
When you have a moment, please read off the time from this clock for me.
7:53
